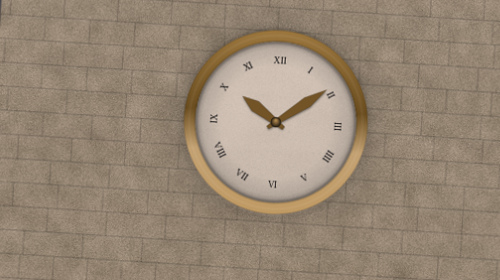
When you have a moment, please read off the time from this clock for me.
10:09
